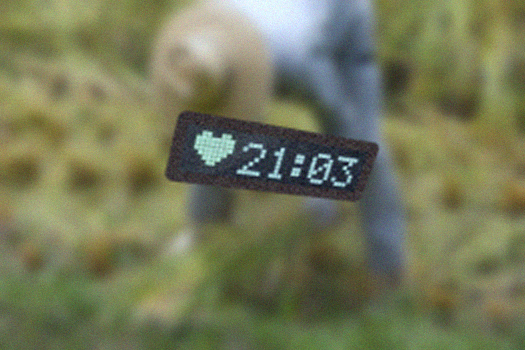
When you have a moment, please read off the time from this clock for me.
21:03
